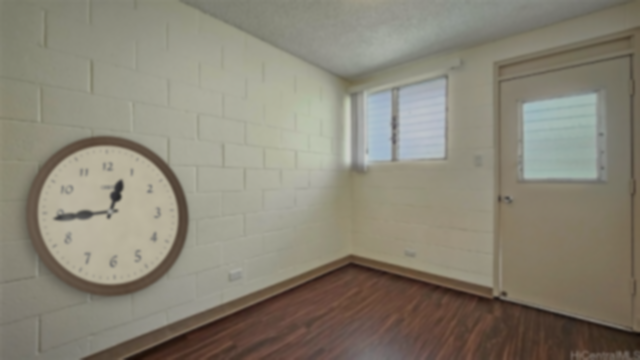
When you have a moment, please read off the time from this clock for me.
12:44
